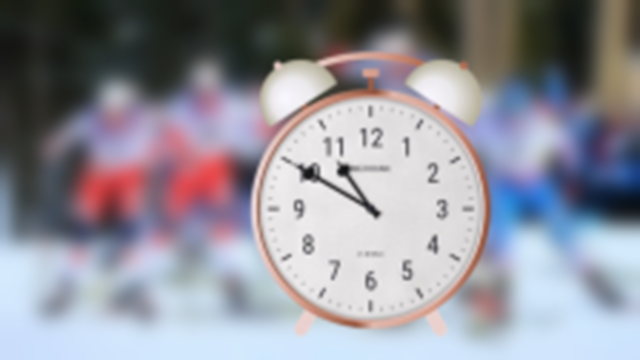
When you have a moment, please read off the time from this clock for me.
10:50
